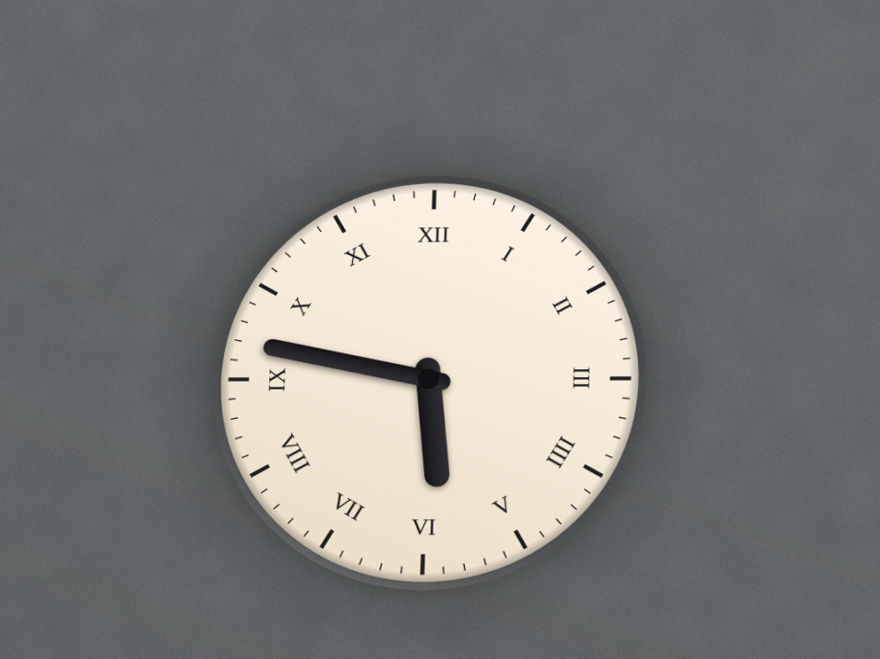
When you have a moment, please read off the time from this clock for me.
5:47
